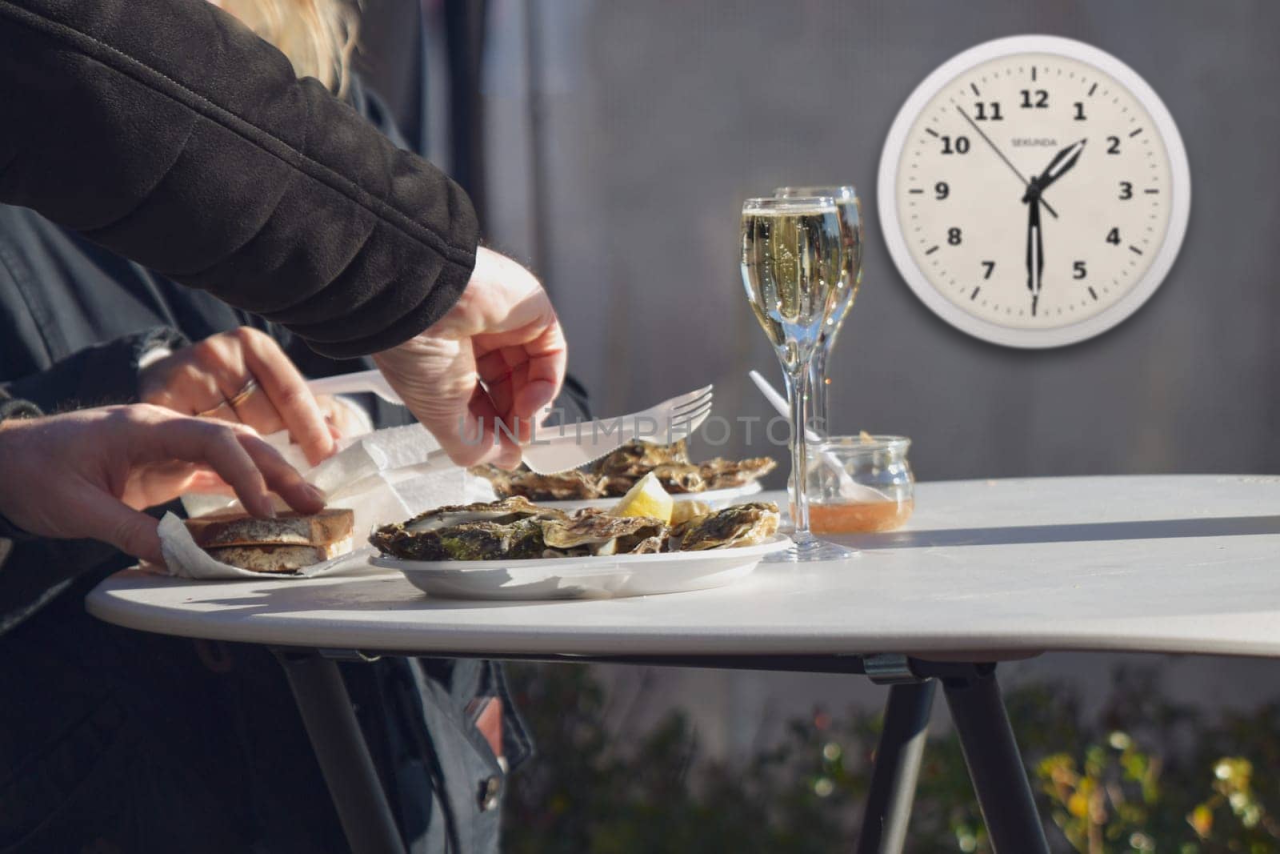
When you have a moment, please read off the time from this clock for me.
1:29:53
